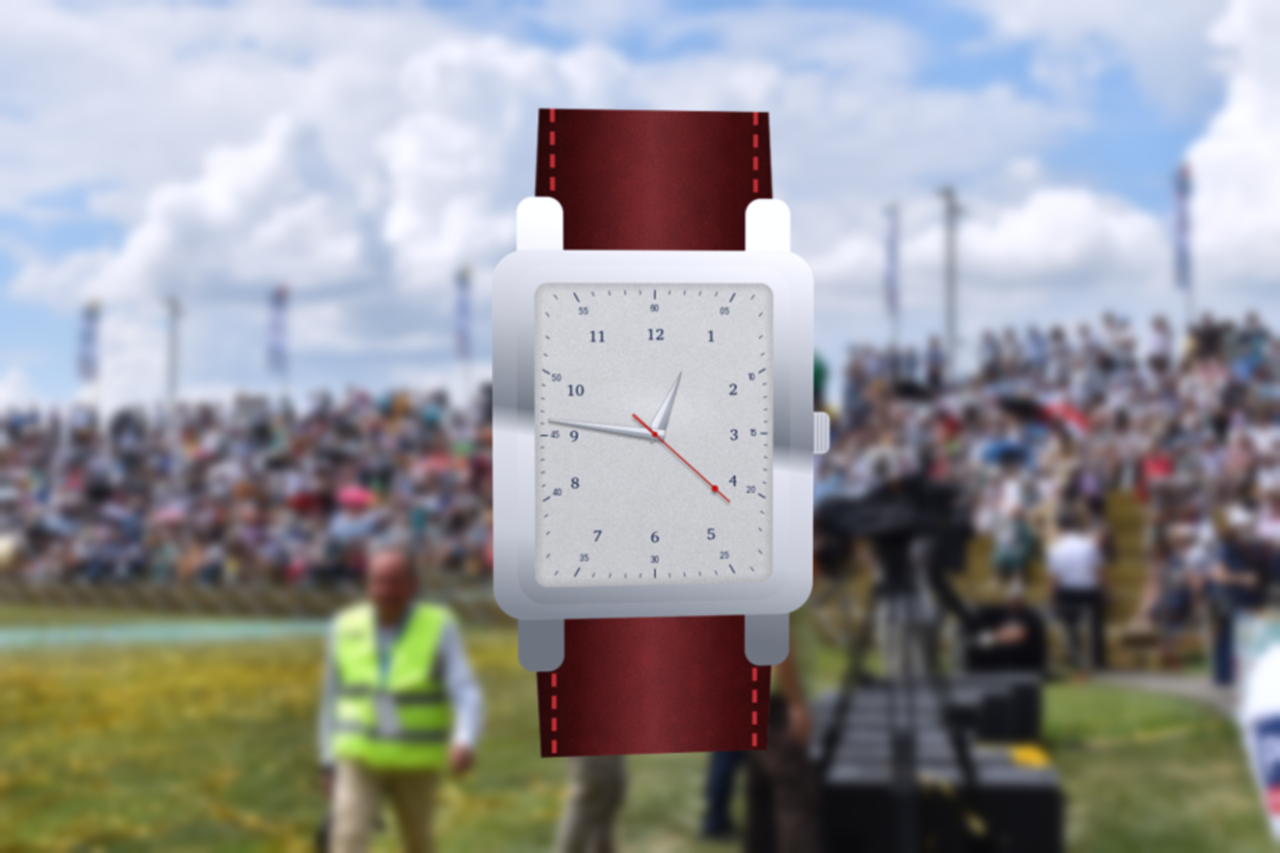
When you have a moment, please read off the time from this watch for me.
12:46:22
